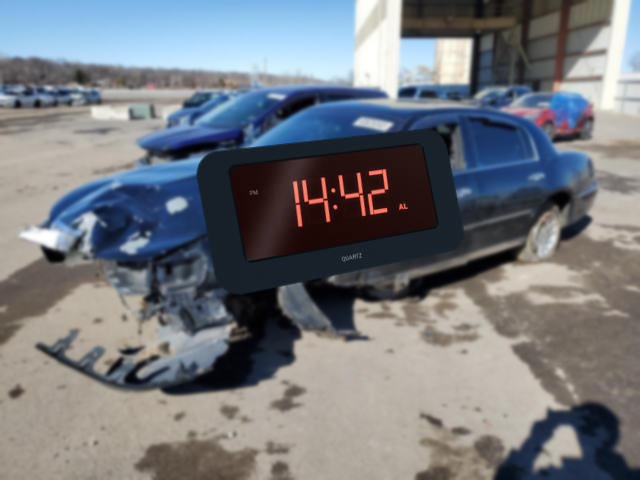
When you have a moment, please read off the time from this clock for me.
14:42
